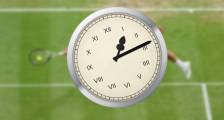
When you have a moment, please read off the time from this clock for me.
1:14
